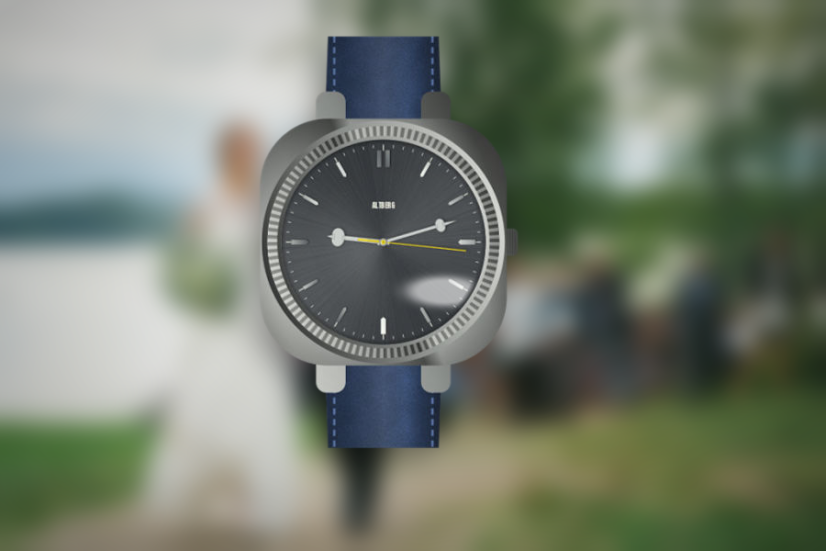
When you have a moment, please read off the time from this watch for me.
9:12:16
